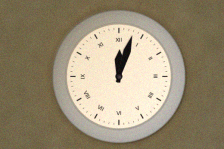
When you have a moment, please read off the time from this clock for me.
12:03
